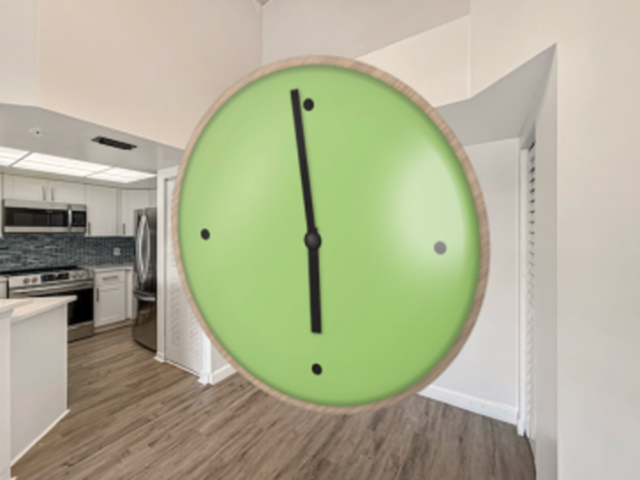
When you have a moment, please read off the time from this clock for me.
5:59
